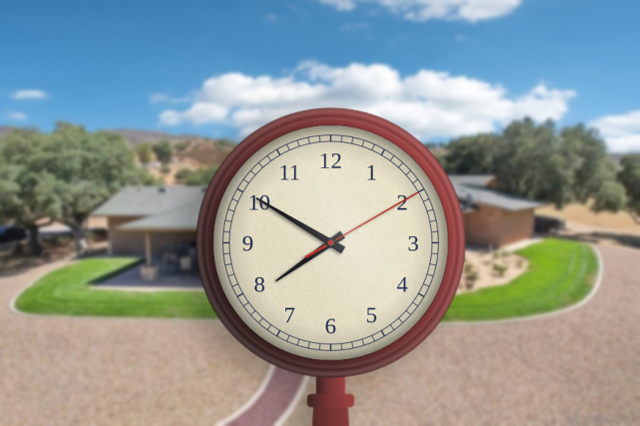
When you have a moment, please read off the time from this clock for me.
7:50:10
